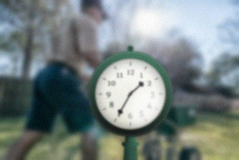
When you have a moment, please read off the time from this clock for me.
1:35
